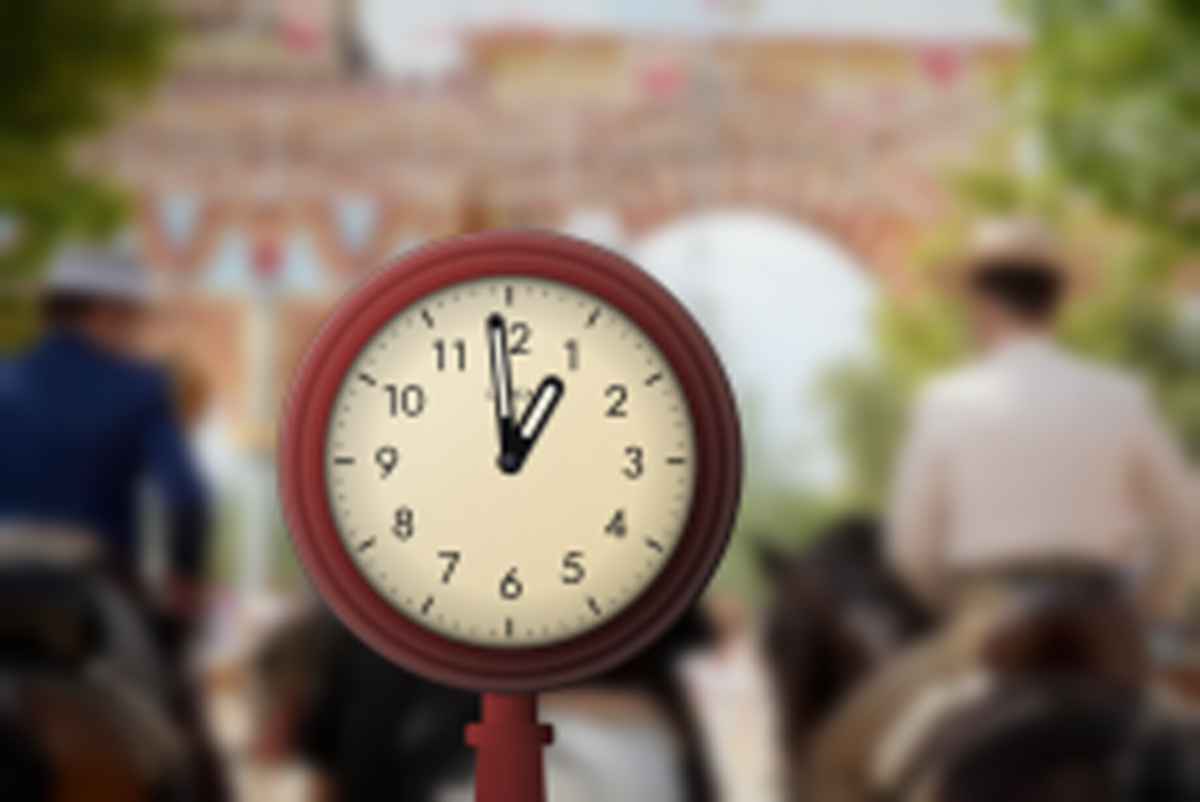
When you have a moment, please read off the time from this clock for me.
12:59
